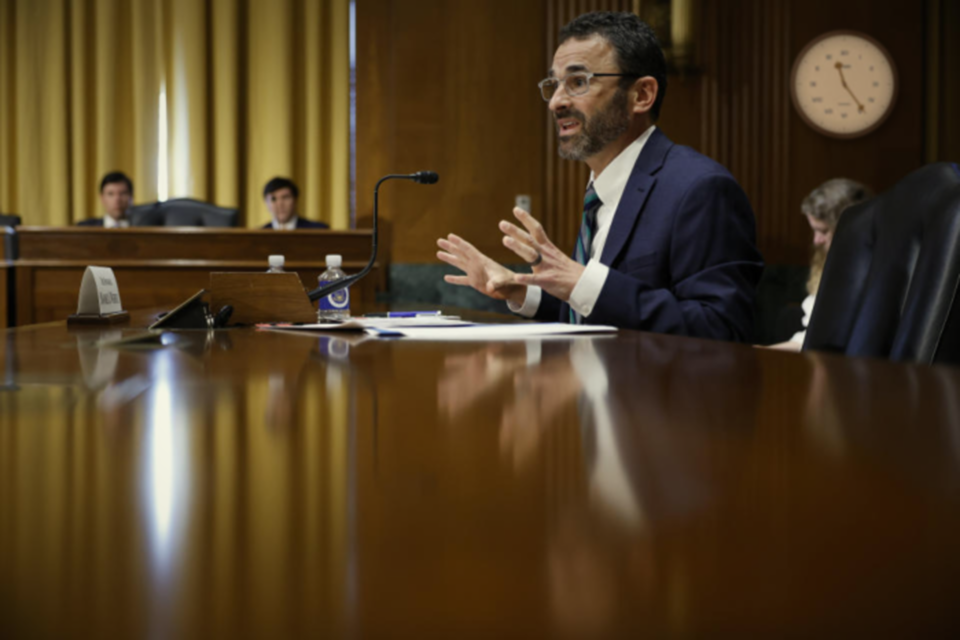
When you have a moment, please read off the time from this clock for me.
11:24
